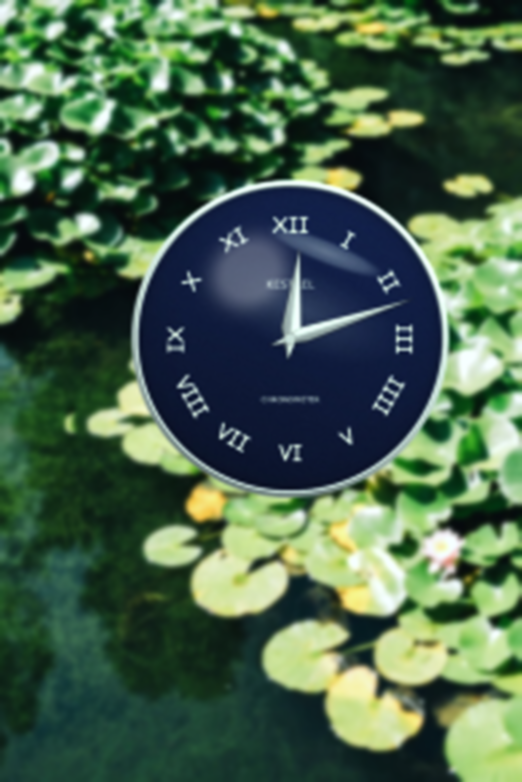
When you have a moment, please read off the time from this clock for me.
12:12
